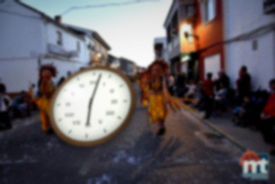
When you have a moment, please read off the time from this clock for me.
6:02
